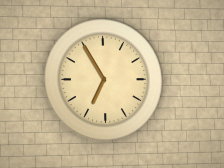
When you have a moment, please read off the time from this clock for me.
6:55
